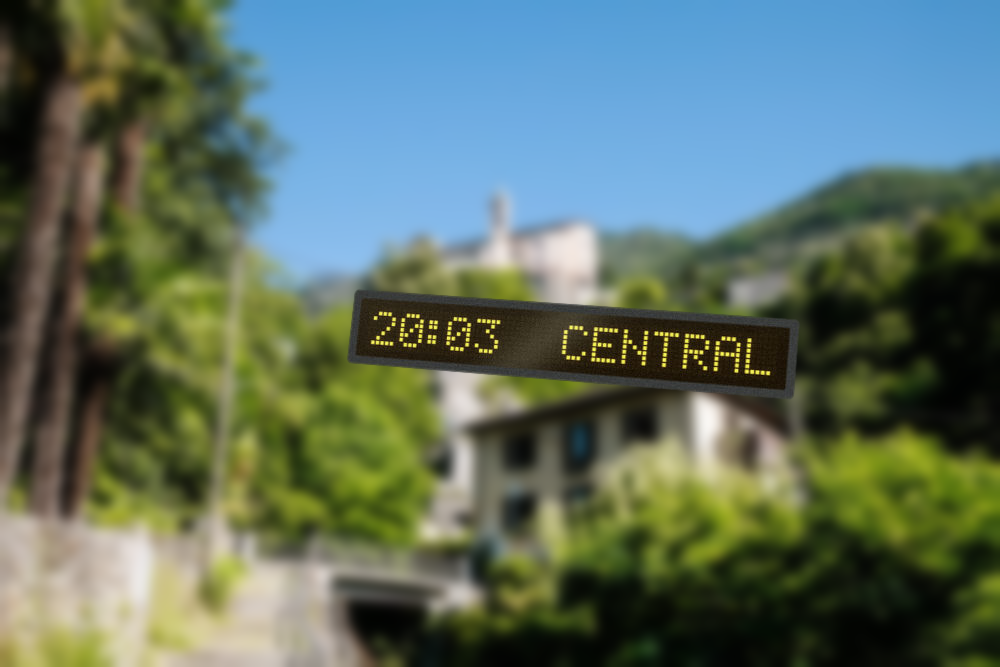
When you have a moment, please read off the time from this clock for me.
20:03
